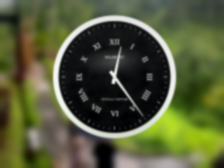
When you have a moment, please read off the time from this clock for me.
12:24
